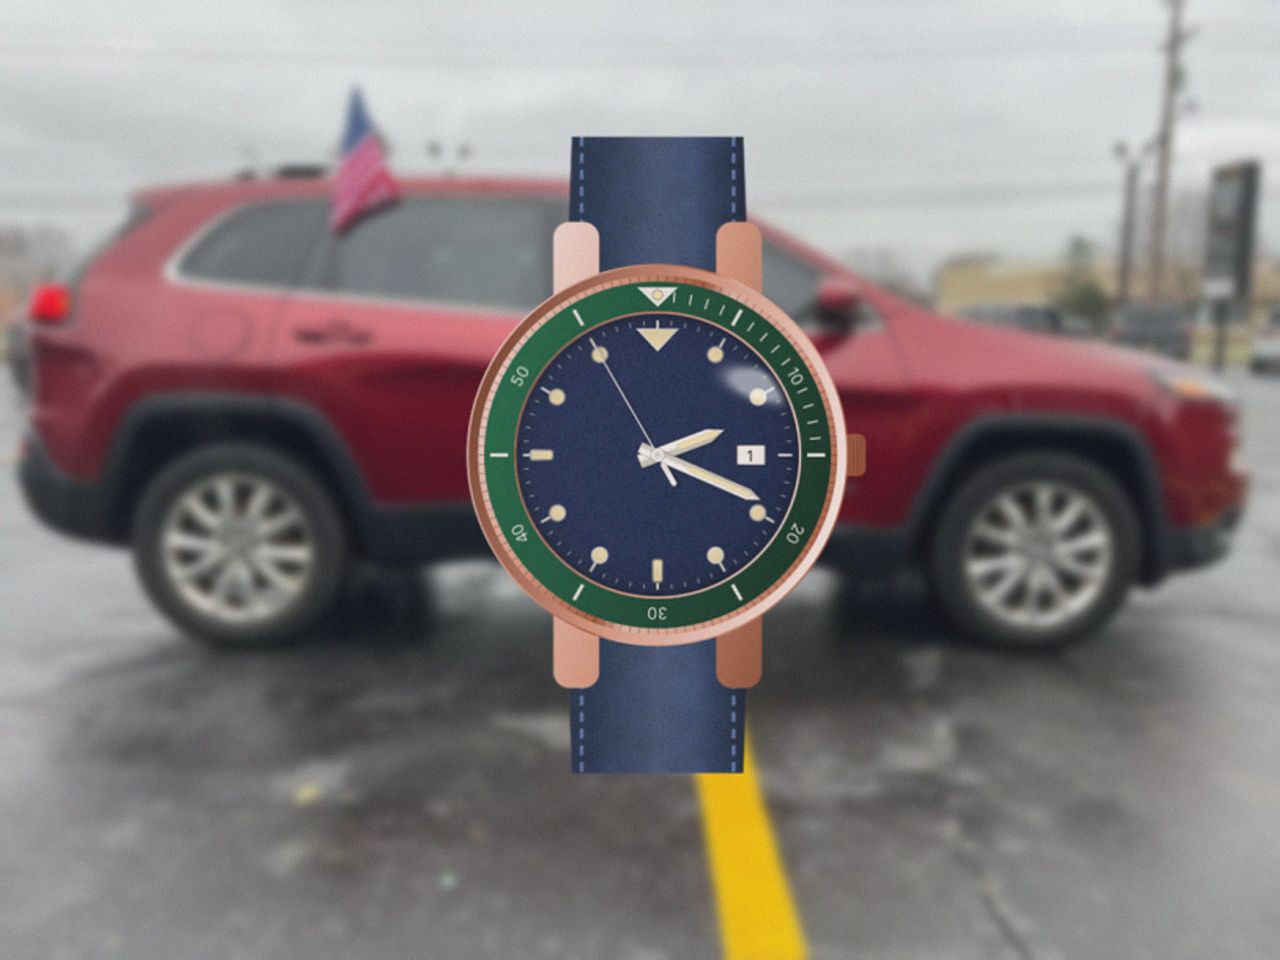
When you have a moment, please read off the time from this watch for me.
2:18:55
